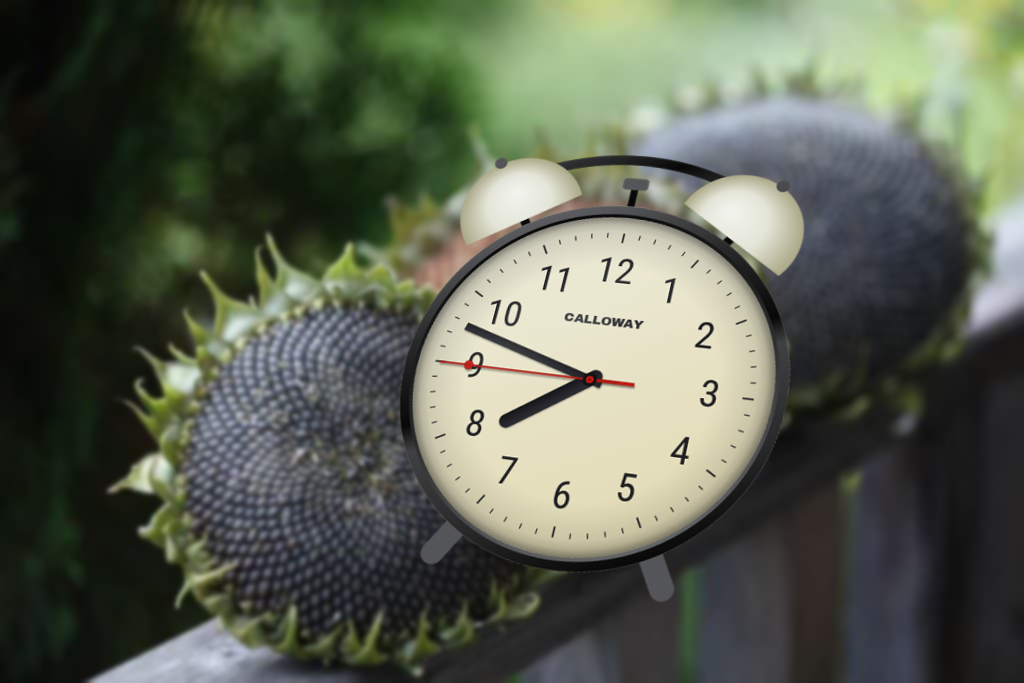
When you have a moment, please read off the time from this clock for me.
7:47:45
